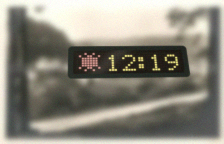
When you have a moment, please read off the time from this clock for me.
12:19
